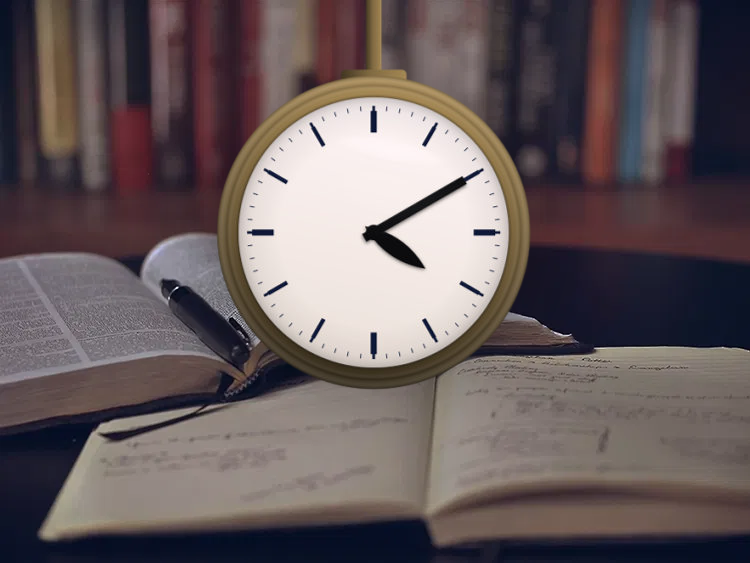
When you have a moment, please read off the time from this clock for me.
4:10
